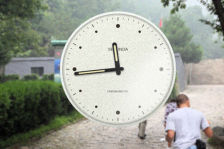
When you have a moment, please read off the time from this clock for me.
11:44
